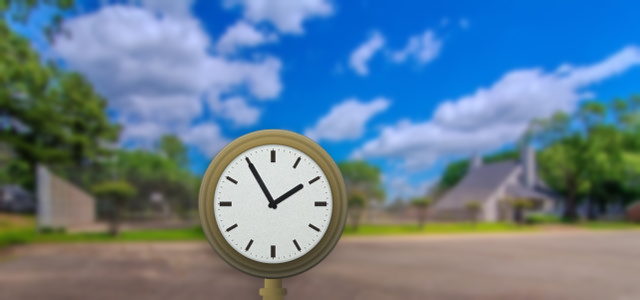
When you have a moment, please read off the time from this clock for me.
1:55
